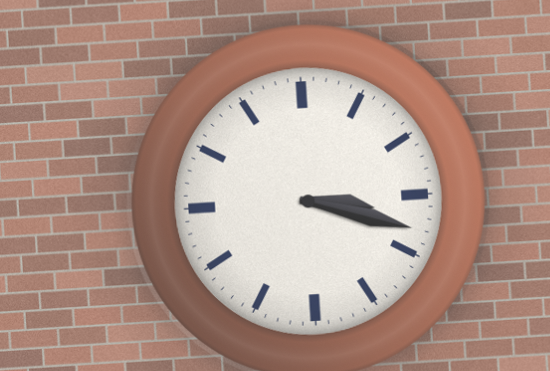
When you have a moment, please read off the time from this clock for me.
3:18
